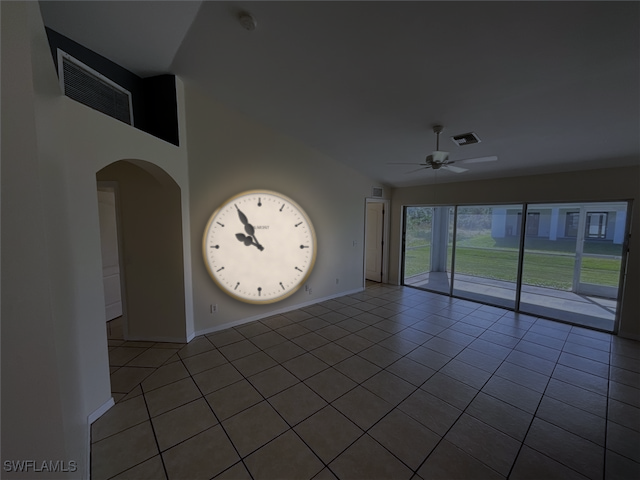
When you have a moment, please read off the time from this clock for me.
9:55
